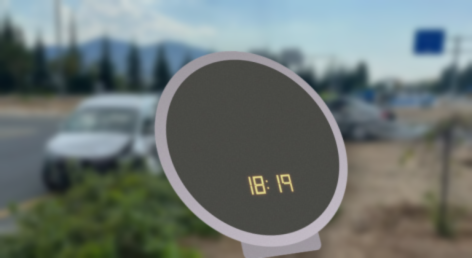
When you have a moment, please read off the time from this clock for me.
18:19
